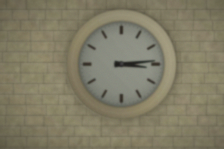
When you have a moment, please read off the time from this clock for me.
3:14
